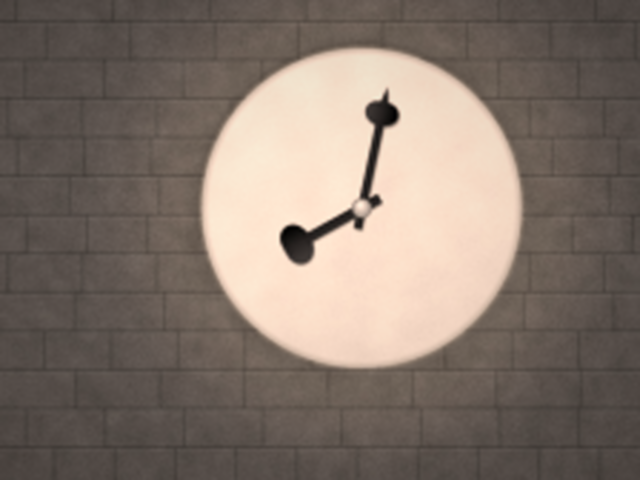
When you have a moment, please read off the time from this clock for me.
8:02
